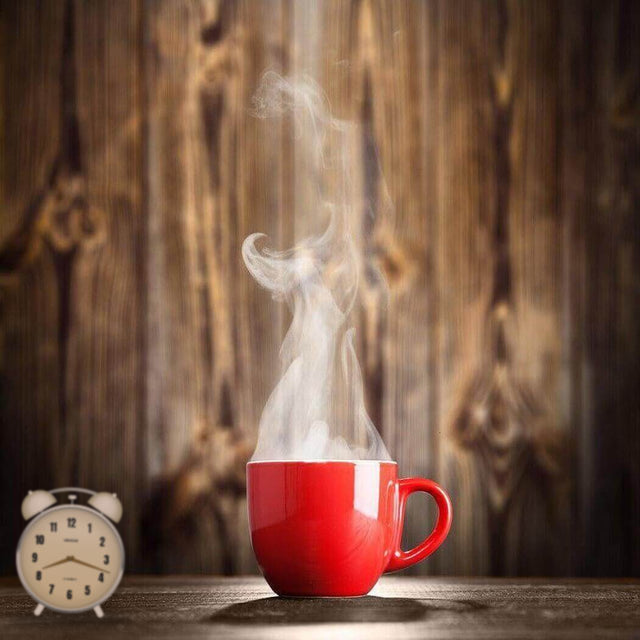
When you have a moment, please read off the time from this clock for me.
8:18
